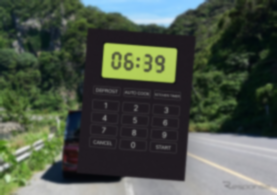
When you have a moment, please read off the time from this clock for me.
6:39
